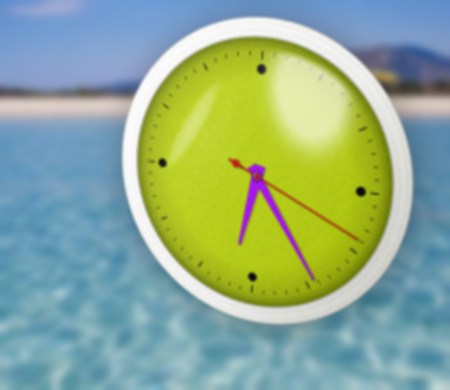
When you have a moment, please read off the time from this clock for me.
6:24:19
